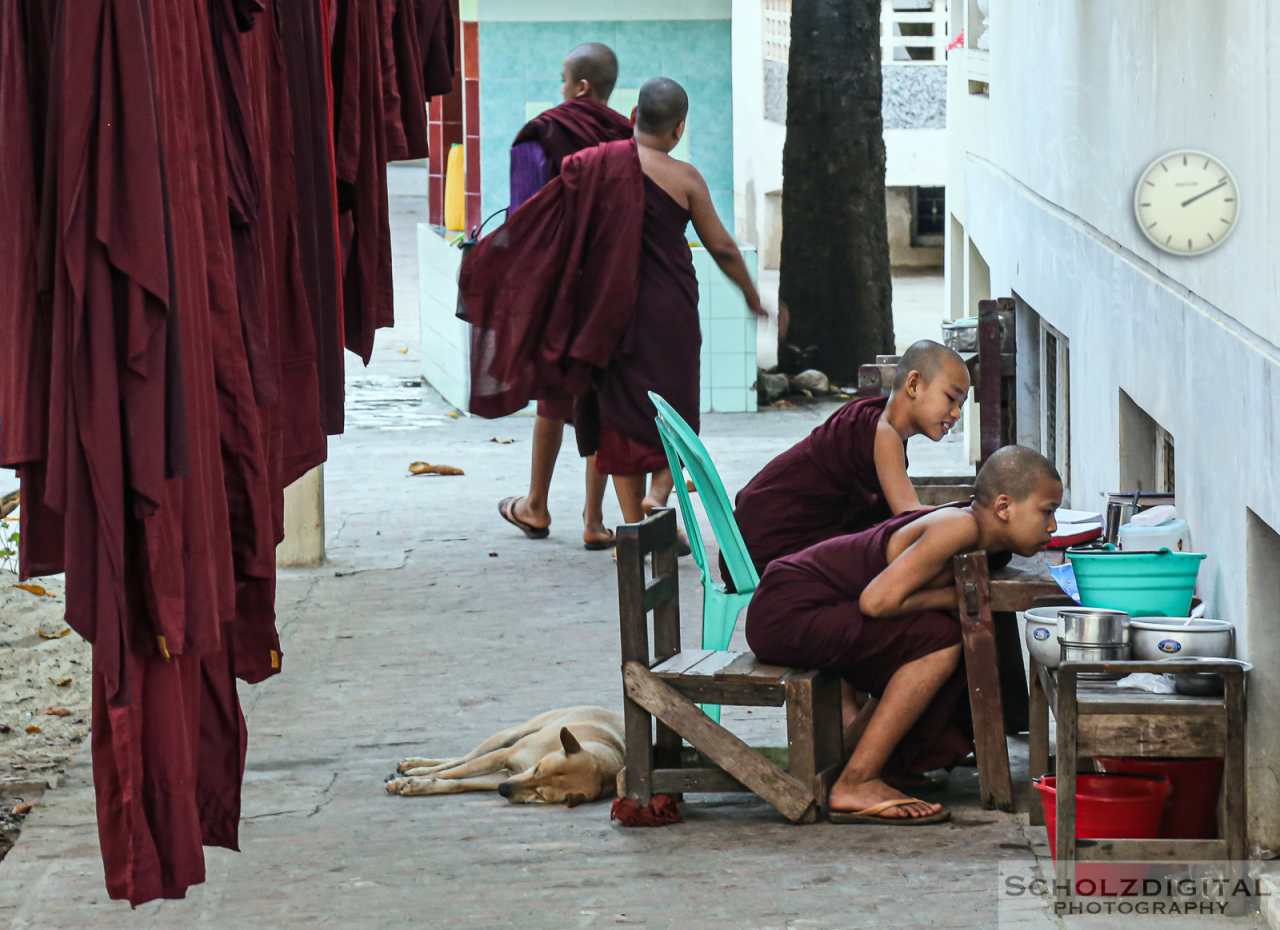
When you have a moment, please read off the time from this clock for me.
2:11
